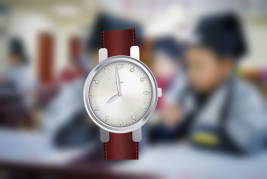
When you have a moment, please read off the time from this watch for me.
7:59
